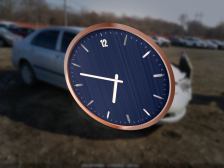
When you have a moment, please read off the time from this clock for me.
6:48
